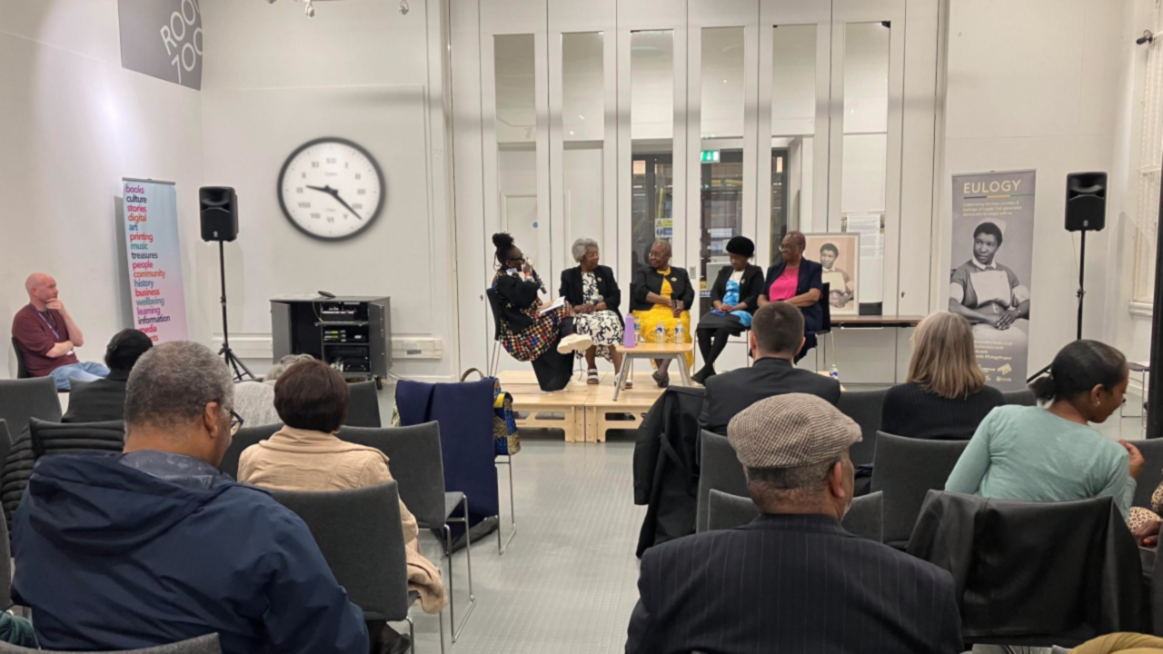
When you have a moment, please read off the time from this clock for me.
9:22
